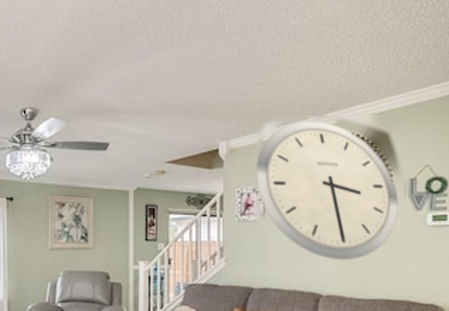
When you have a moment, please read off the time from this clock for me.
3:30
